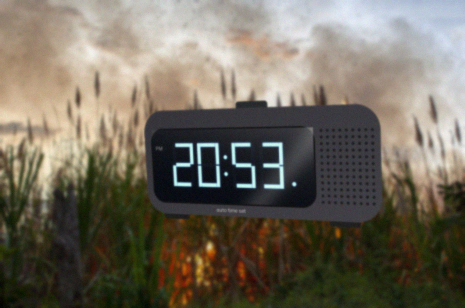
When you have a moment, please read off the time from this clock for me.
20:53
